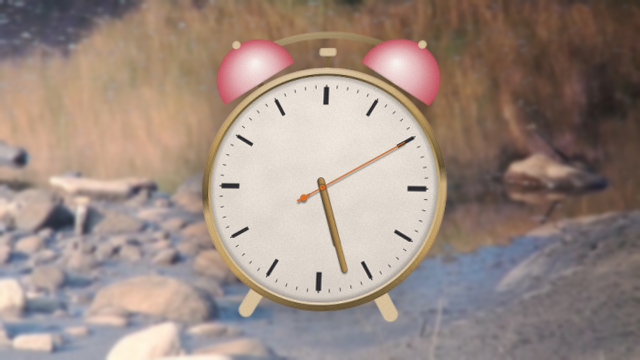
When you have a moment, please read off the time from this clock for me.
5:27:10
